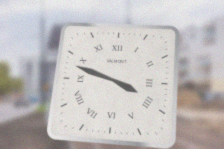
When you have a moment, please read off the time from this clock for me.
3:48
